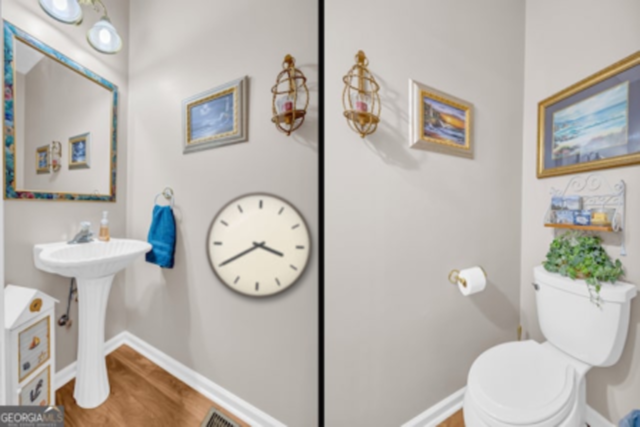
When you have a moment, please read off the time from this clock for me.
3:40
